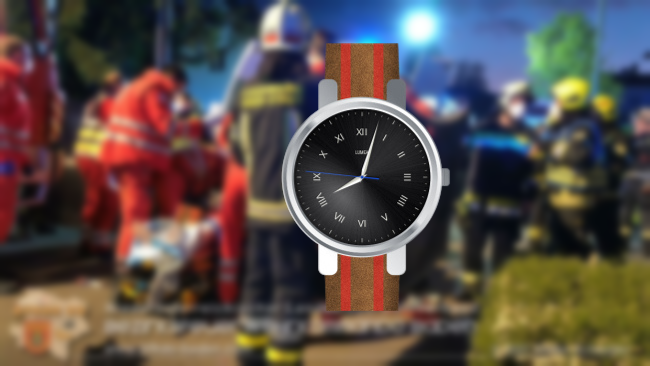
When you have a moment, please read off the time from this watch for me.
8:02:46
